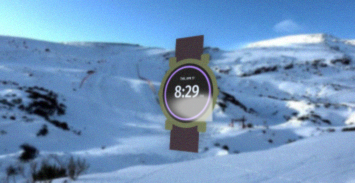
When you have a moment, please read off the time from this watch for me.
8:29
